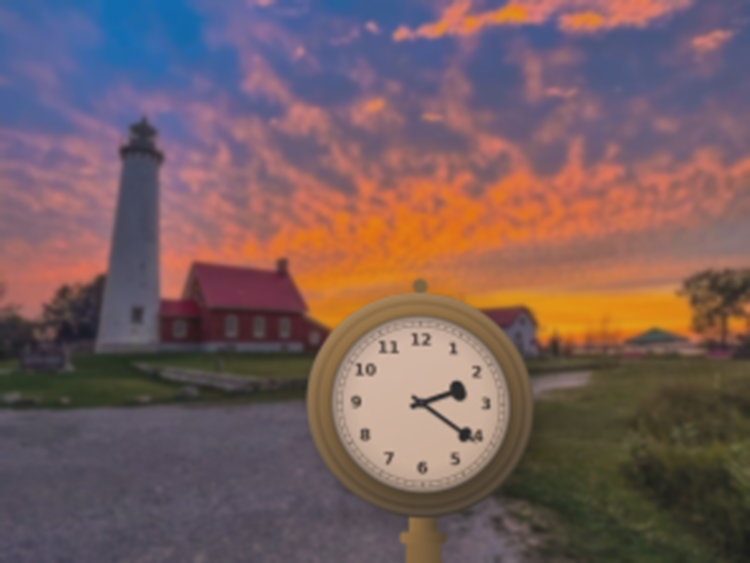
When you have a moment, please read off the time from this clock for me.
2:21
